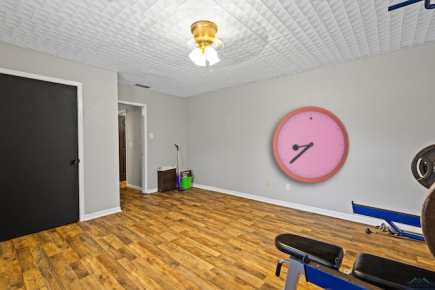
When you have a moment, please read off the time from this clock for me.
8:38
